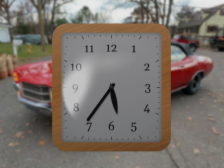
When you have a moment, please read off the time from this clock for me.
5:36
